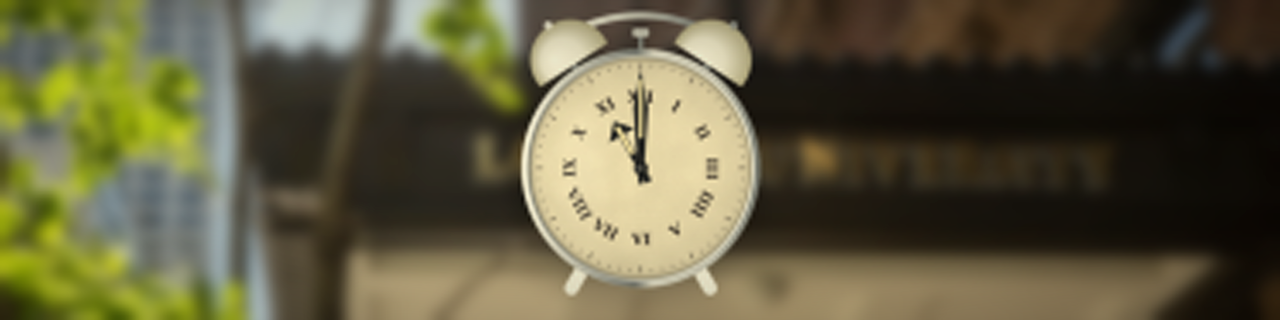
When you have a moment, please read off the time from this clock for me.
11:00
